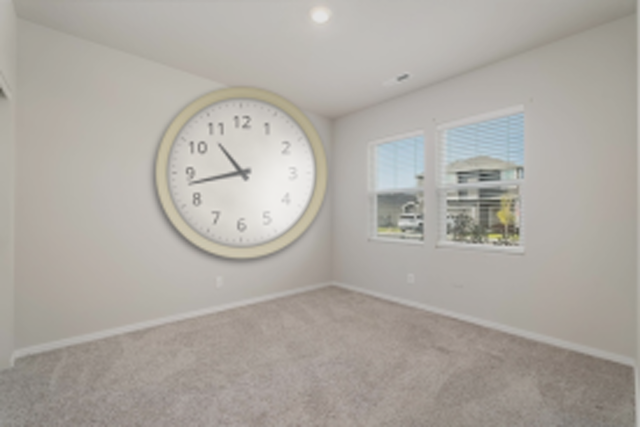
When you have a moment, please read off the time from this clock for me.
10:43
